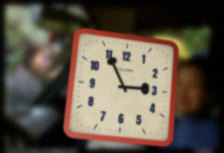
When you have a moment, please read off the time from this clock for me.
2:55
